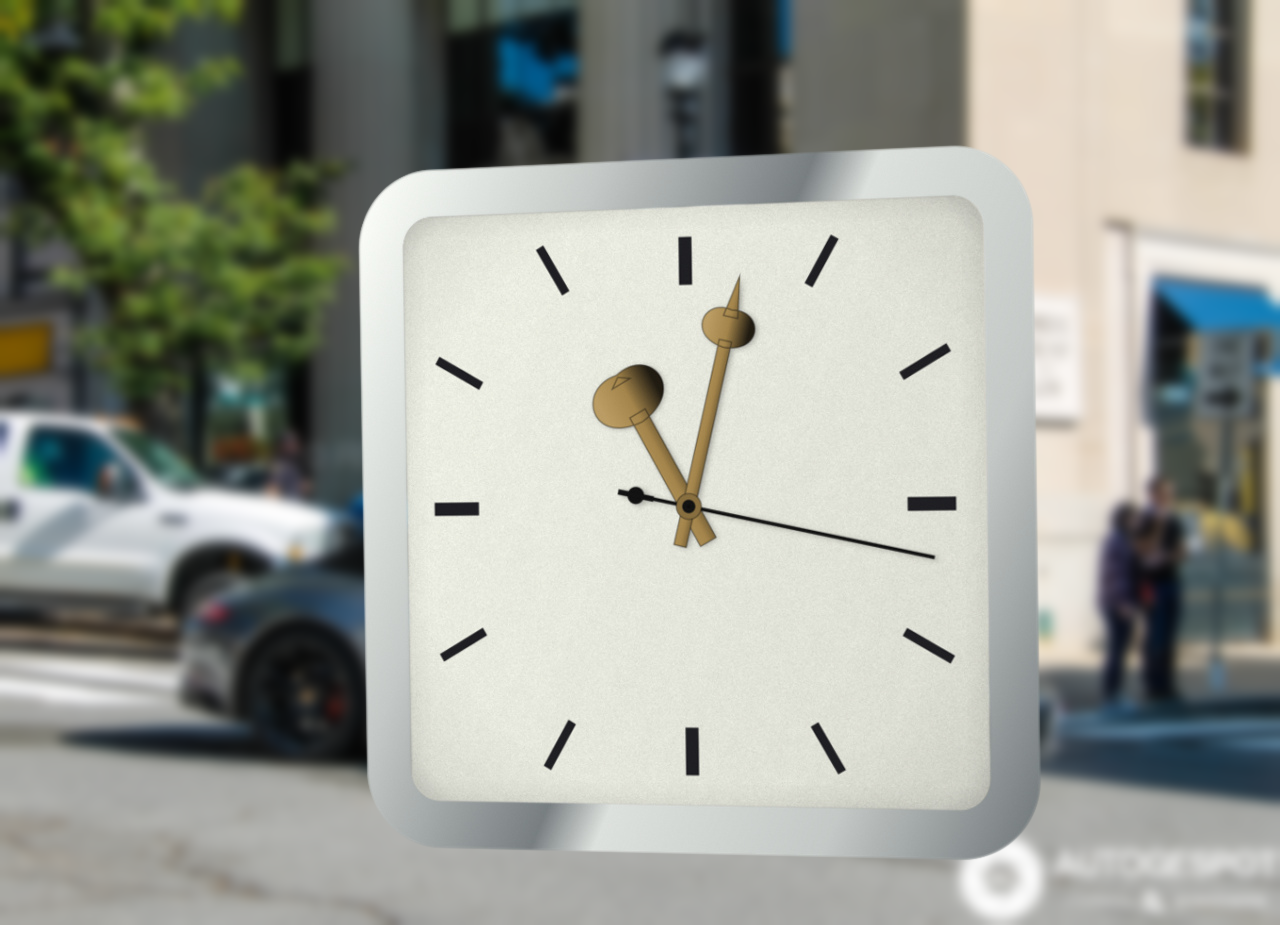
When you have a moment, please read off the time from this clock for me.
11:02:17
